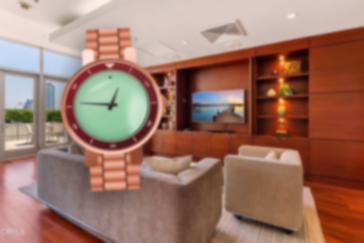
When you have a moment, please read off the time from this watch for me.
12:46
